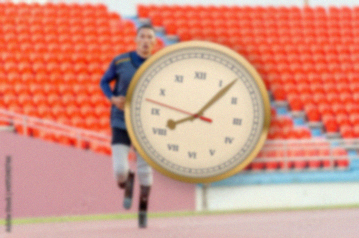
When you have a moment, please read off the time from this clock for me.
8:06:47
